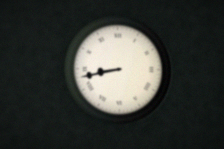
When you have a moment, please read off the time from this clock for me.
8:43
